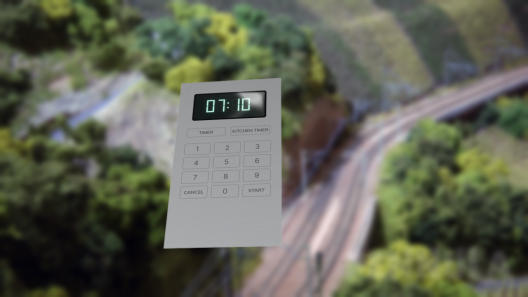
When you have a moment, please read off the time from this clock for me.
7:10
